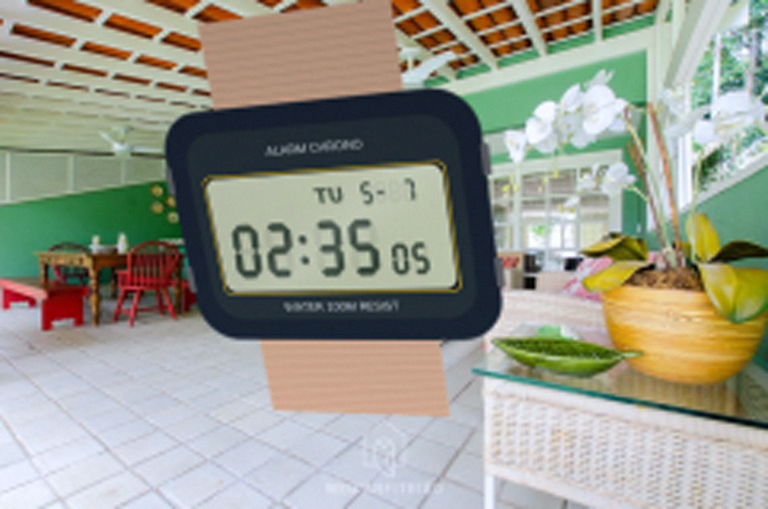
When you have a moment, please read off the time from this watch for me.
2:35:05
